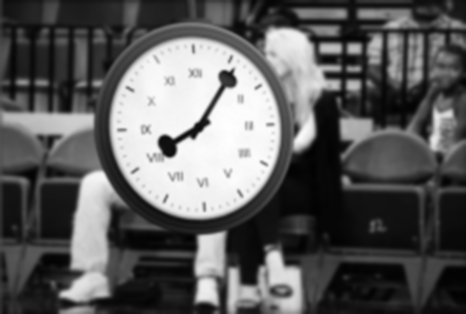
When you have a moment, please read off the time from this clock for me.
8:06
